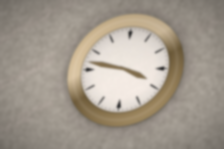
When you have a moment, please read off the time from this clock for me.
3:47
